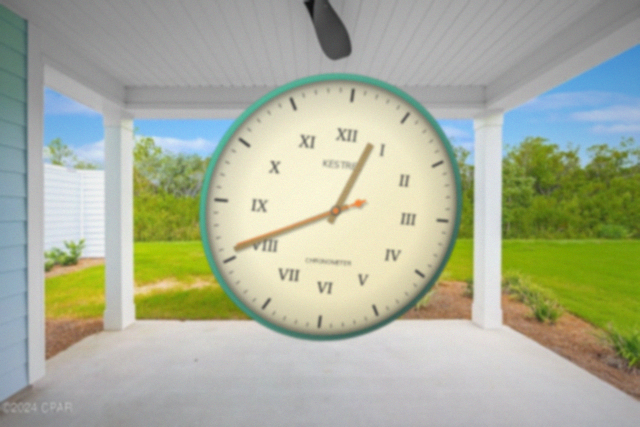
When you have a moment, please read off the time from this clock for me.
12:40:41
